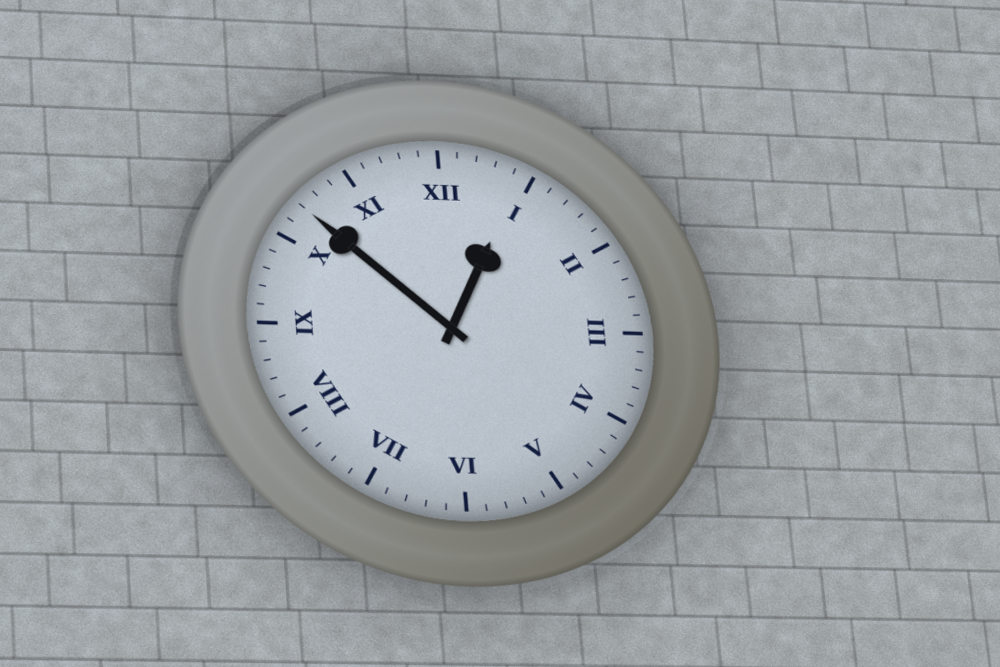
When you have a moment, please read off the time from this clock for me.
12:52
